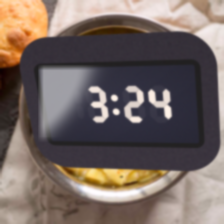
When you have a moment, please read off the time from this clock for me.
3:24
